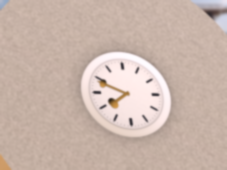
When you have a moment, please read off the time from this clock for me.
7:49
